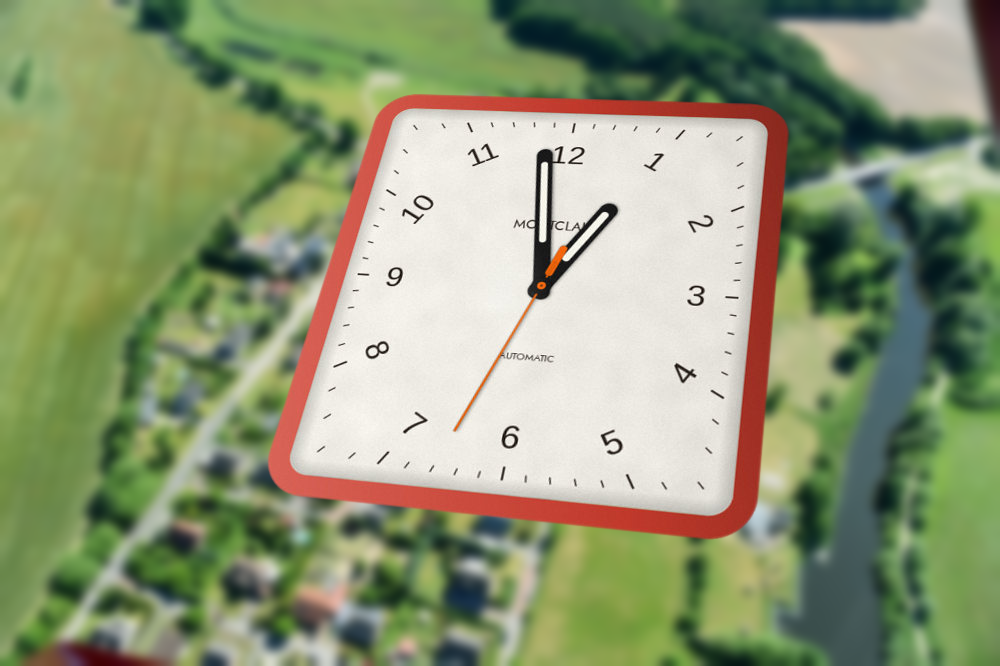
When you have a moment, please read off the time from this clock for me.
12:58:33
